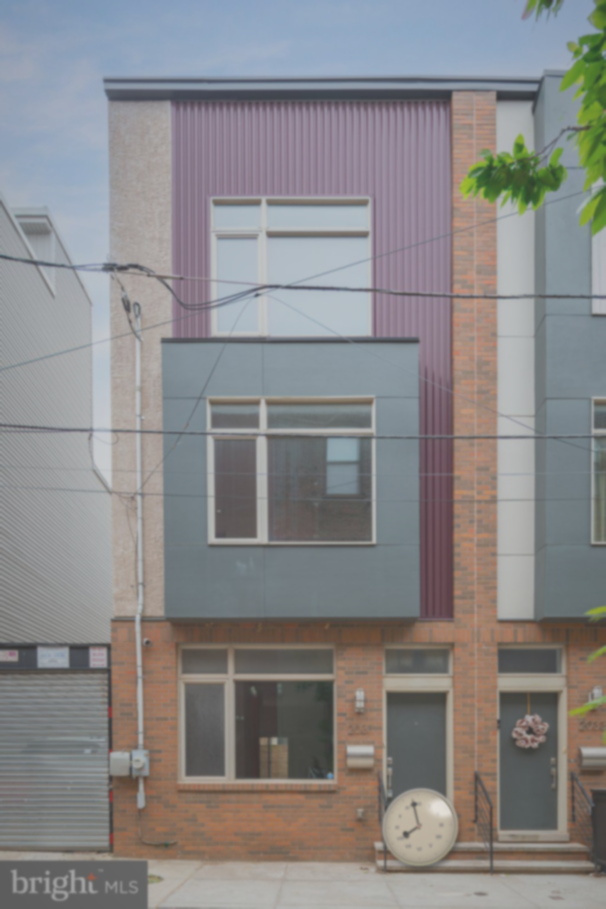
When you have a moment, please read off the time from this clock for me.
7:58
